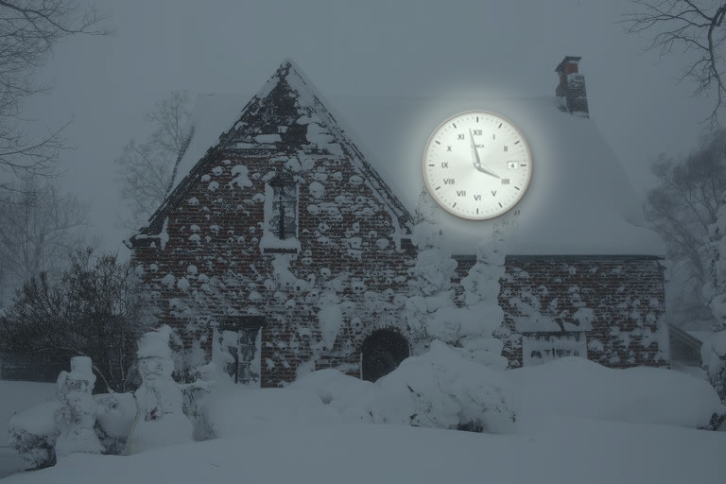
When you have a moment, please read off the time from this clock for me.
3:58
